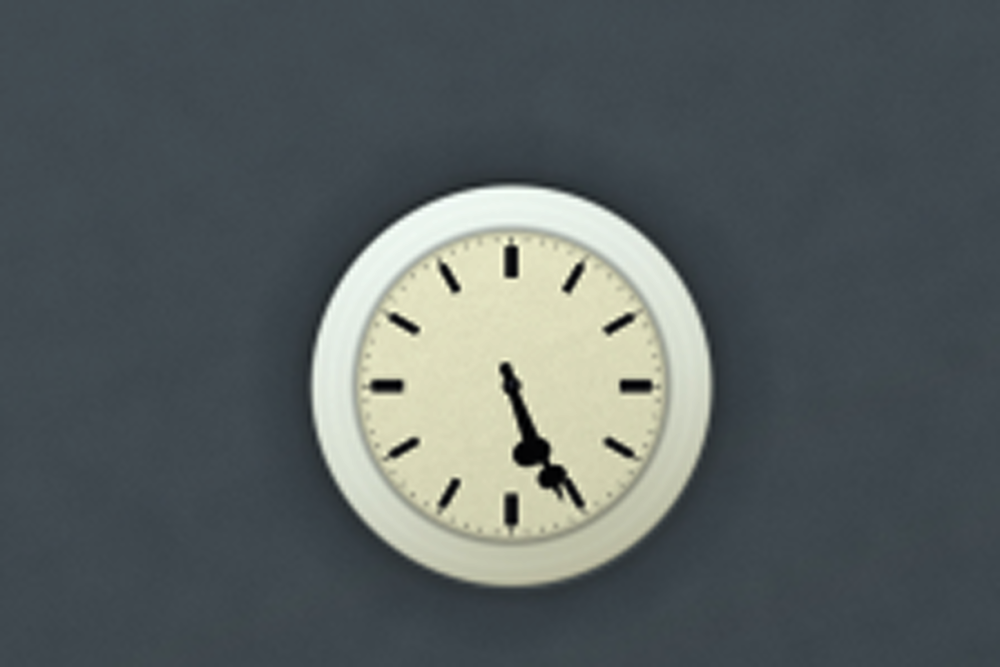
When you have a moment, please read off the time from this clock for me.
5:26
